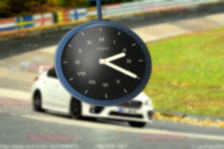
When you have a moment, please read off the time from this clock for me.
2:20
